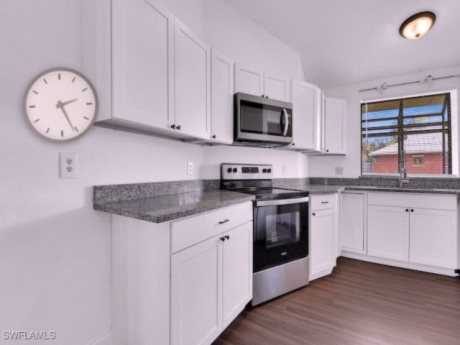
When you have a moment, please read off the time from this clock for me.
2:26
